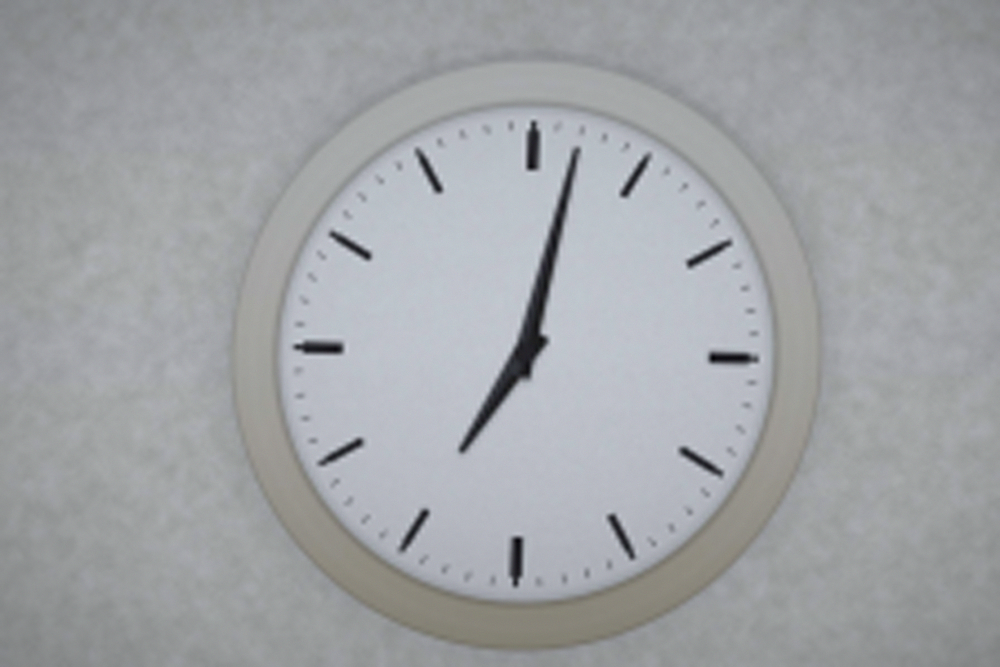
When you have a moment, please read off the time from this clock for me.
7:02
